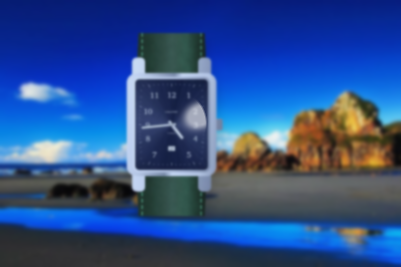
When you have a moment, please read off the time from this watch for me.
4:44
